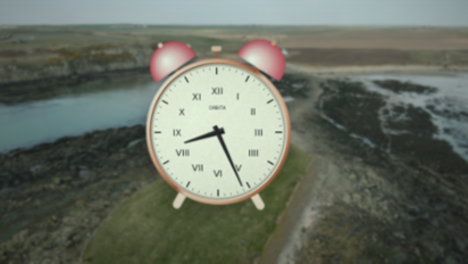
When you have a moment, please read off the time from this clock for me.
8:26
